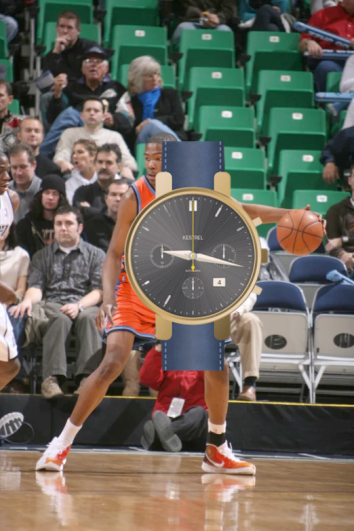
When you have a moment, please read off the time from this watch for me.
9:17
